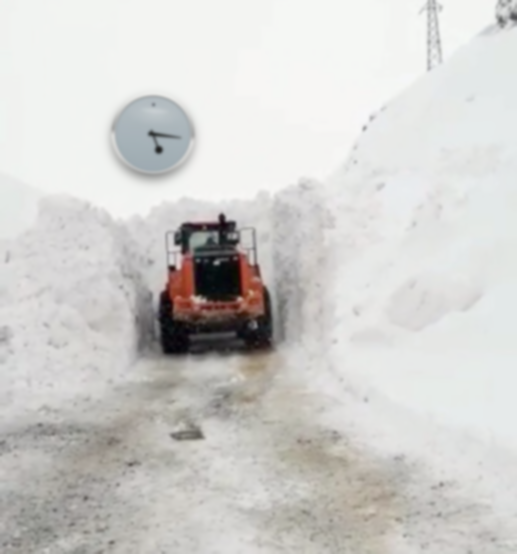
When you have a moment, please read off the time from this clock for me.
5:16
